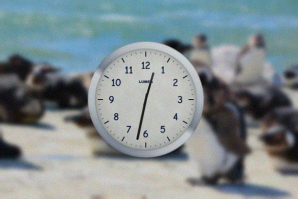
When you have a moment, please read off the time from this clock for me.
12:32
